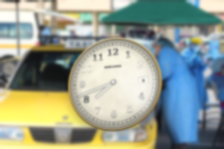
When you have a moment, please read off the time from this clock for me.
7:42
